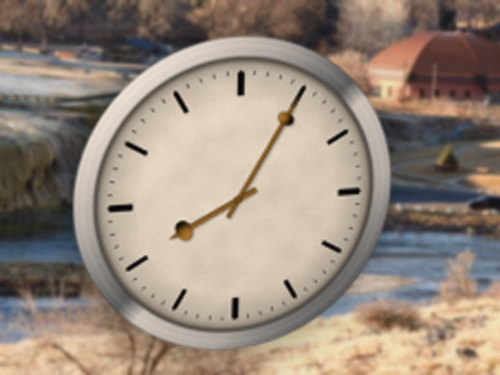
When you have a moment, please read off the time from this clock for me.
8:05
